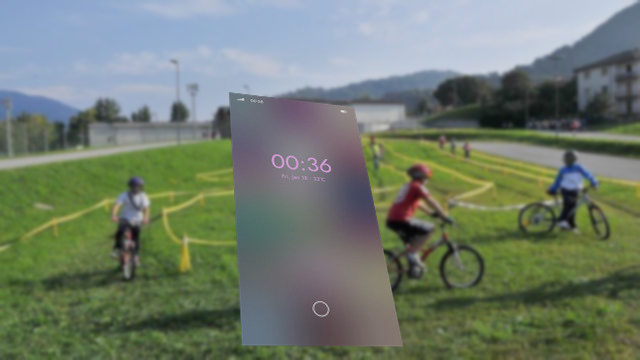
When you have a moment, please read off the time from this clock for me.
0:36
